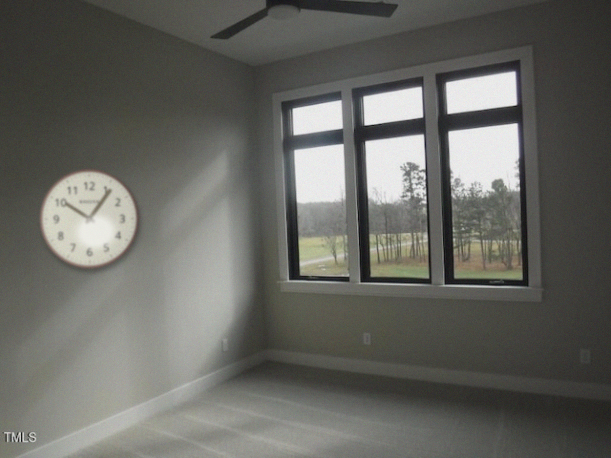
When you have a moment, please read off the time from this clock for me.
10:06
